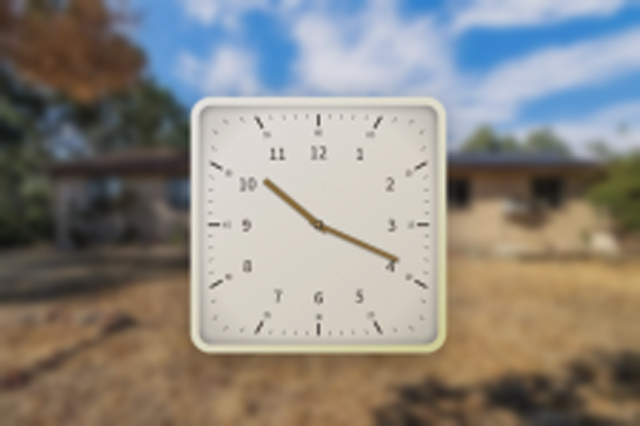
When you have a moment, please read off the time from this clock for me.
10:19
